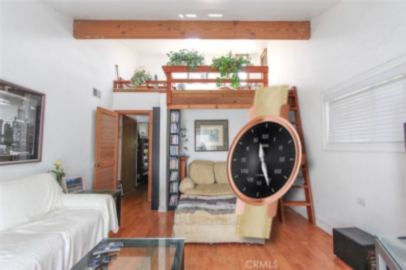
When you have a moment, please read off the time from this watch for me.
11:26
